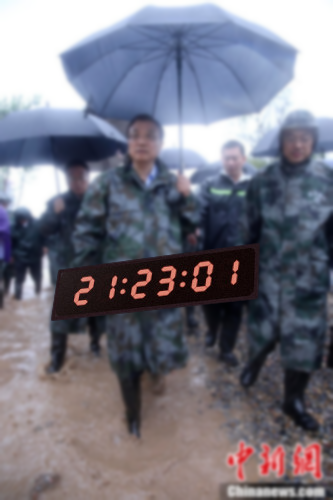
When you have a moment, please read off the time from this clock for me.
21:23:01
